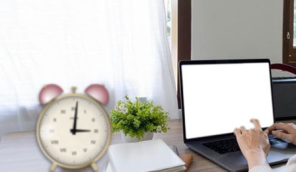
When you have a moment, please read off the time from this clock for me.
3:01
